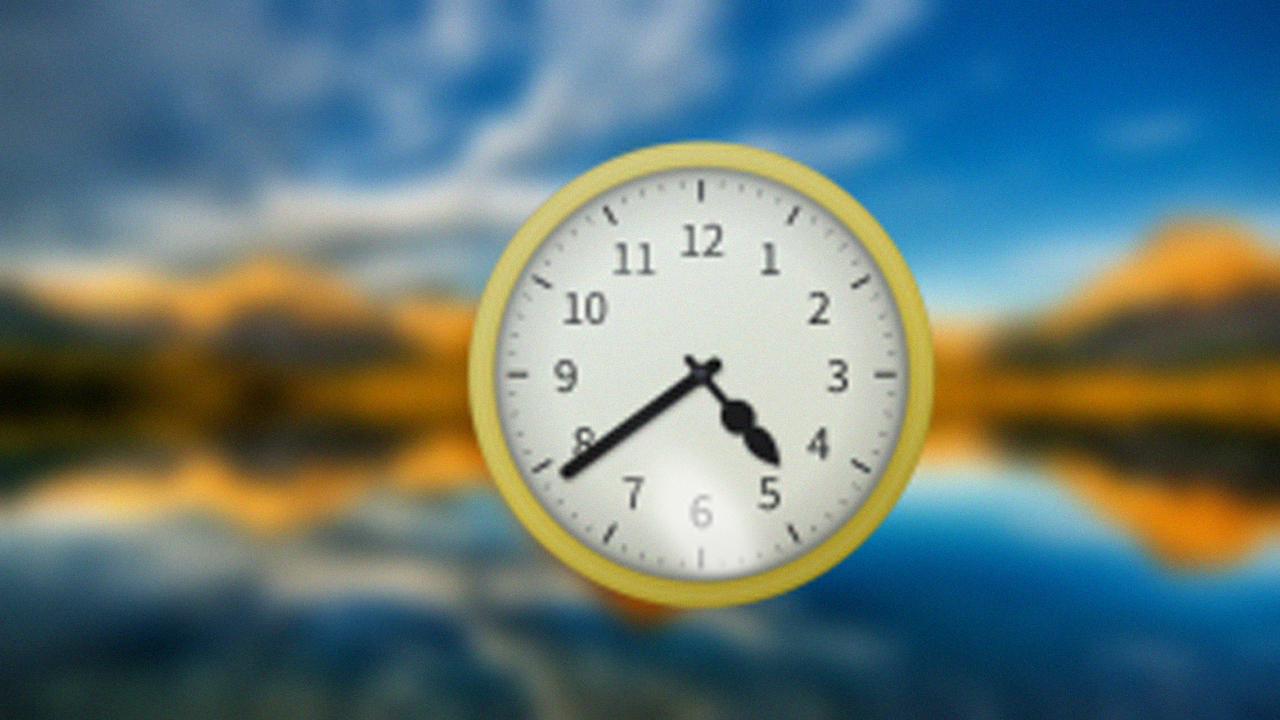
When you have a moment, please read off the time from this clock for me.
4:39
